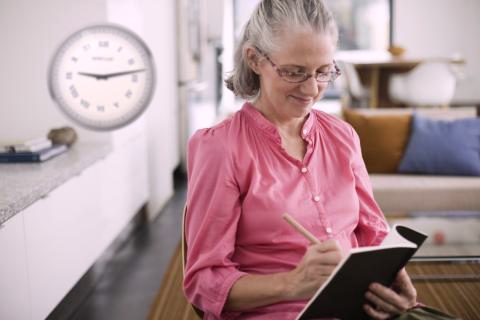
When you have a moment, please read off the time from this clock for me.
9:13
